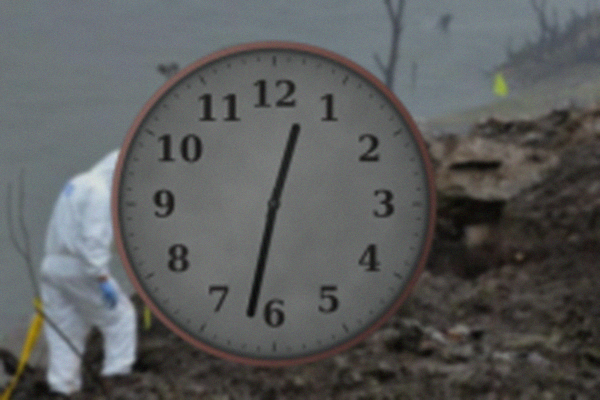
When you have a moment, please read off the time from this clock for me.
12:32
